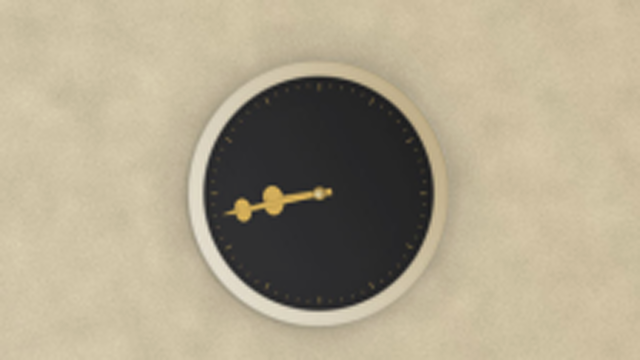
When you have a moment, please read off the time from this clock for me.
8:43
